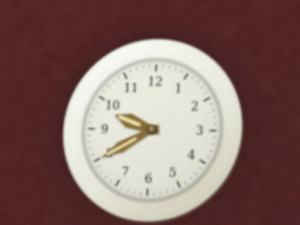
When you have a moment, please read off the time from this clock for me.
9:40
